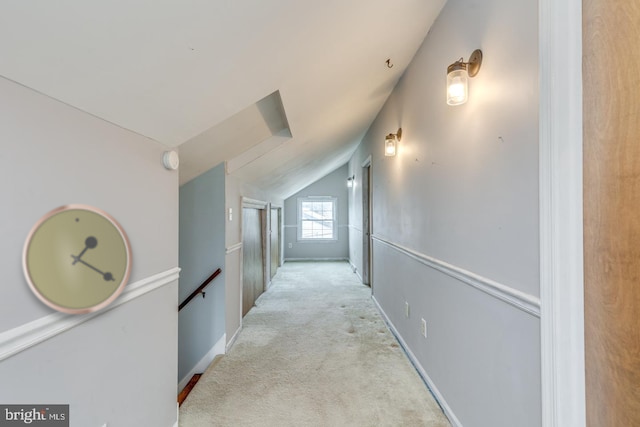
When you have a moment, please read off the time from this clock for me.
1:20
